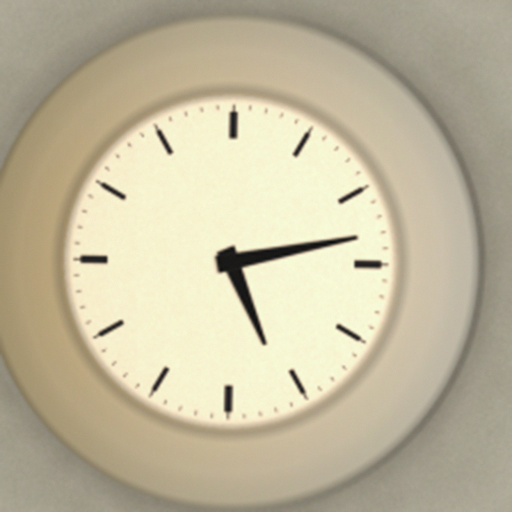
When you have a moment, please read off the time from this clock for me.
5:13
